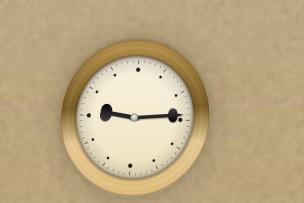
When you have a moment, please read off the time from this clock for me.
9:14
